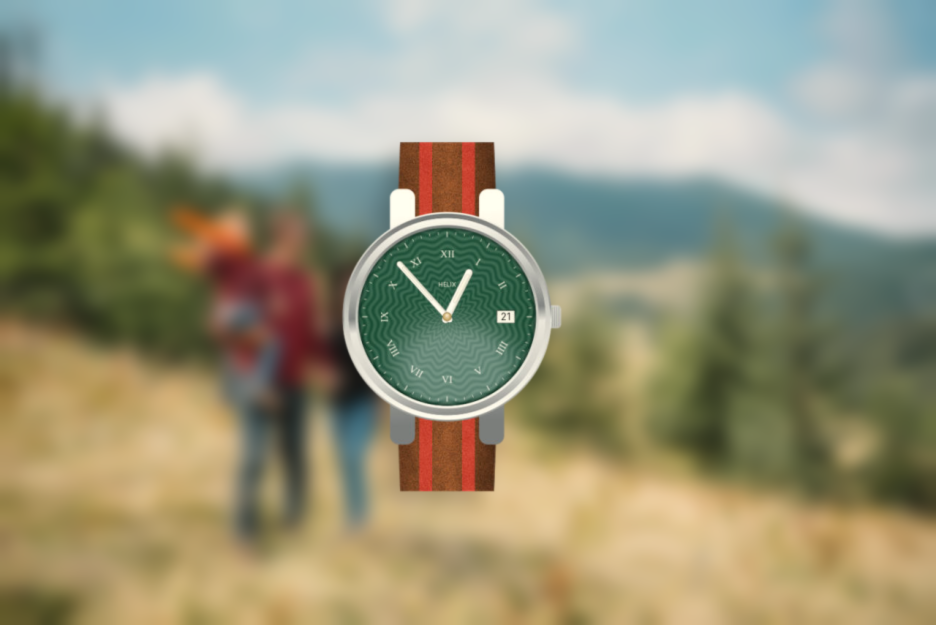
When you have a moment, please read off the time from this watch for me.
12:53
